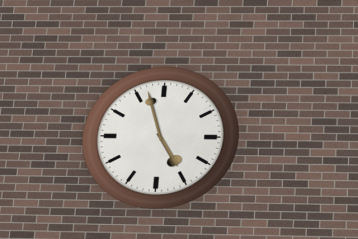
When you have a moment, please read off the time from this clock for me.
4:57
